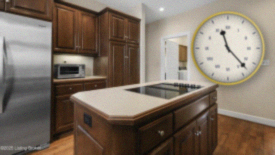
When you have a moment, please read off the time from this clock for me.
11:23
